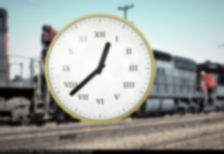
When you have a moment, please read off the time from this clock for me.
12:38
